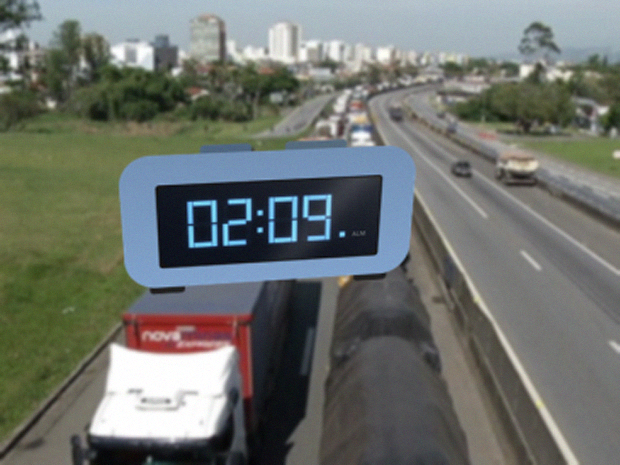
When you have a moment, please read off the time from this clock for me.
2:09
